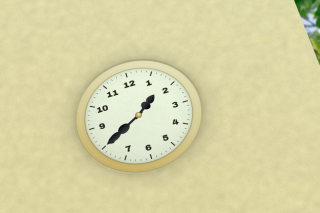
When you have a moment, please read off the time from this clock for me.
1:40
